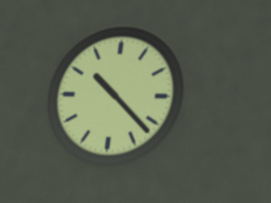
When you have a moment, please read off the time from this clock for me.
10:22
